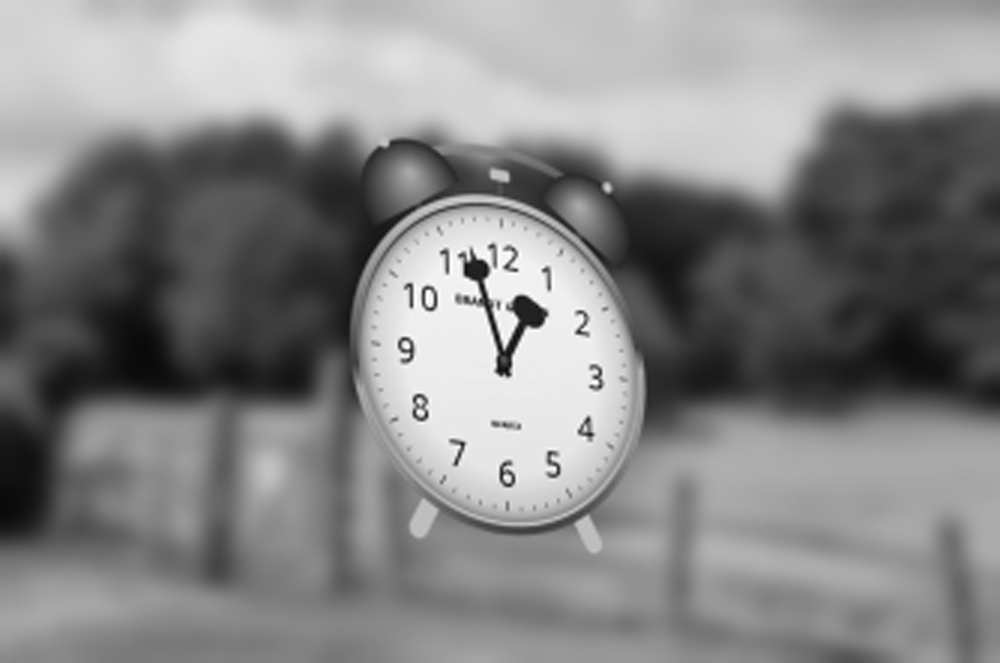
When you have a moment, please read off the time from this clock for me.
12:57
